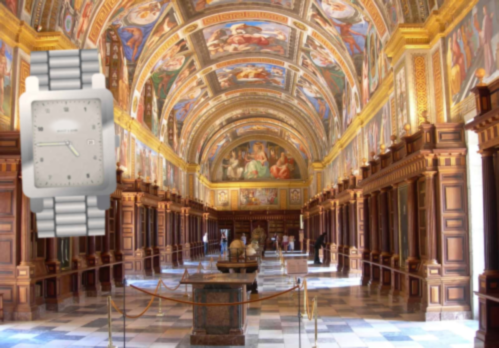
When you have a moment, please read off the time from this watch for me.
4:45
